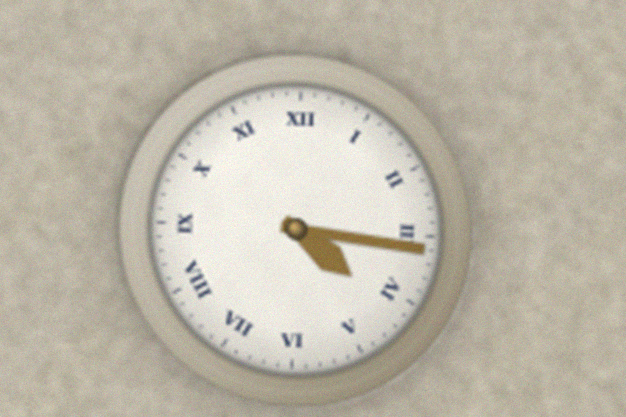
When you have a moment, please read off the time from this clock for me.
4:16
